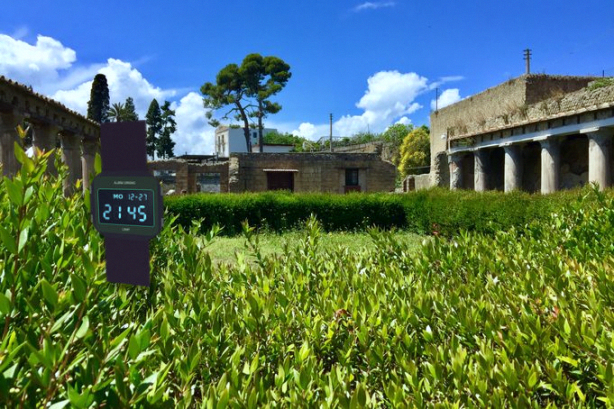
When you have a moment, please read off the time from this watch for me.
21:45
